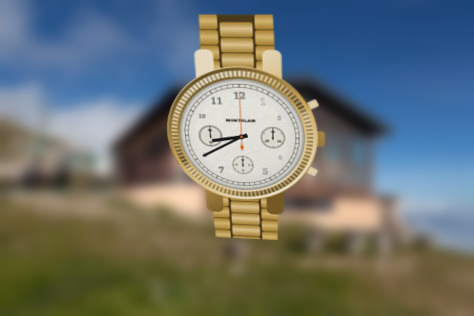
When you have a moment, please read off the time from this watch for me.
8:40
